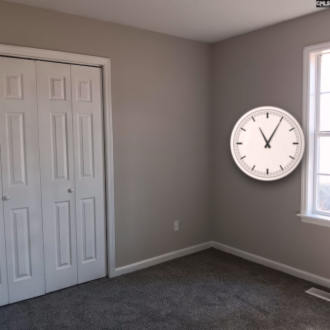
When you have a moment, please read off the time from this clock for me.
11:05
